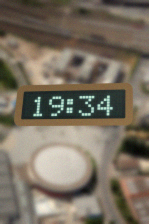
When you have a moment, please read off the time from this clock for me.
19:34
